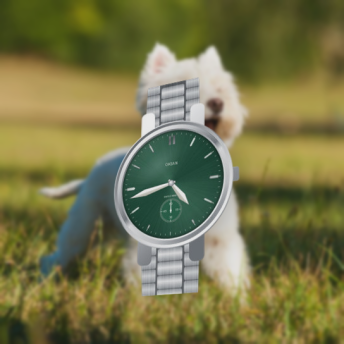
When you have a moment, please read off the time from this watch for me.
4:43
